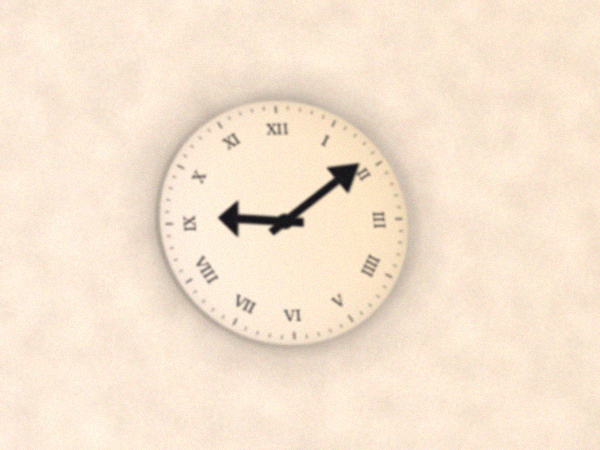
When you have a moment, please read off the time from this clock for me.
9:09
